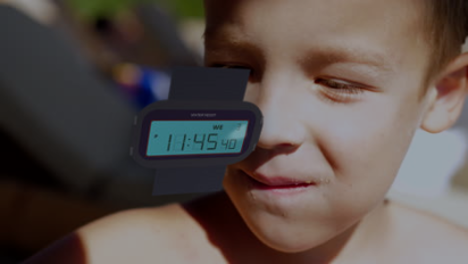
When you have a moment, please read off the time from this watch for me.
11:45:40
